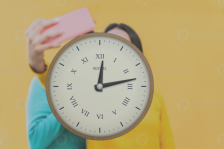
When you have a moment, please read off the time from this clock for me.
12:13
